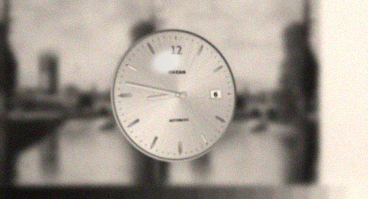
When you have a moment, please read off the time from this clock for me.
8:47
